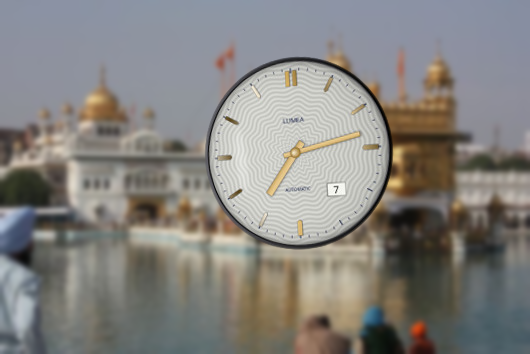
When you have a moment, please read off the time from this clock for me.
7:13
